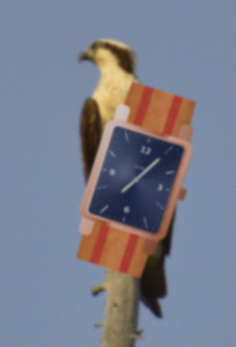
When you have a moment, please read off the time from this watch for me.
7:05
